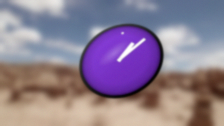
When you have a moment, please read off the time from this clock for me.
1:08
